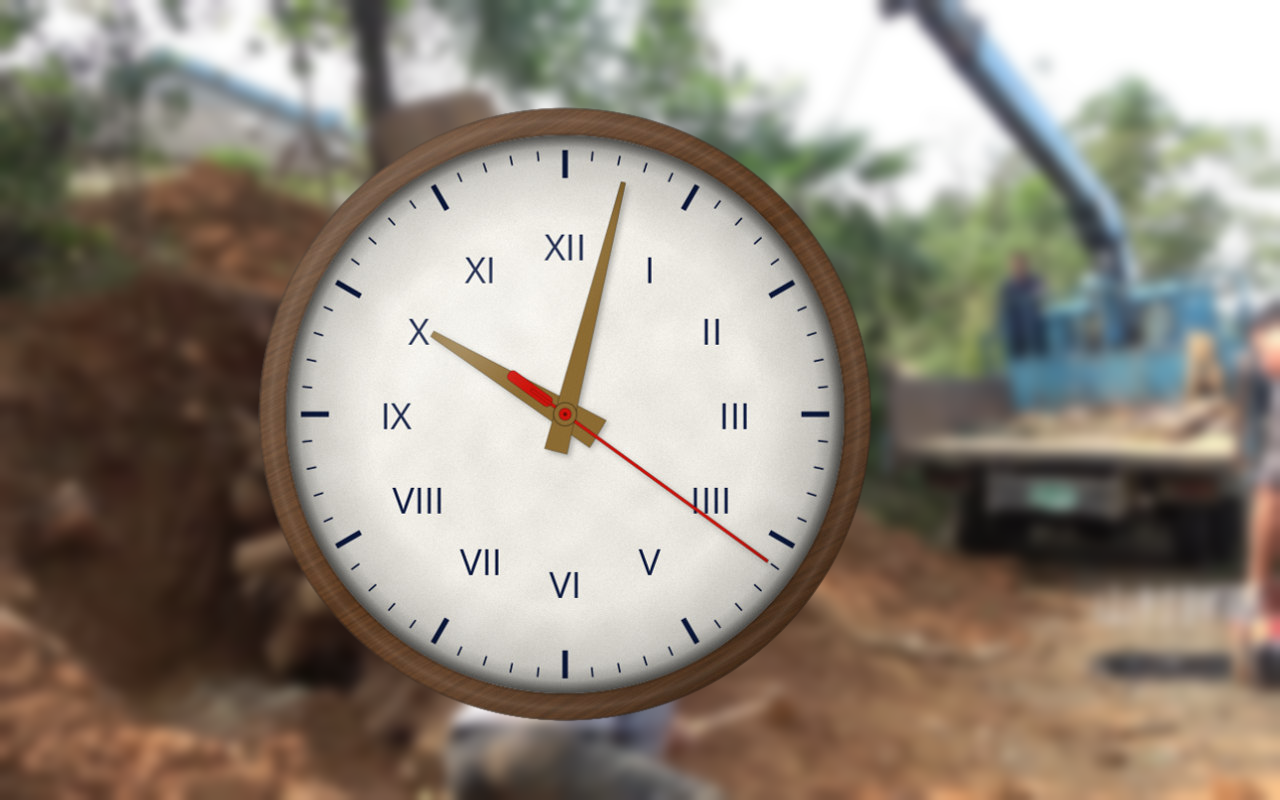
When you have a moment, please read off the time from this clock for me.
10:02:21
